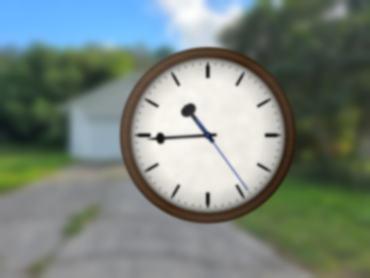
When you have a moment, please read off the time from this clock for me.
10:44:24
